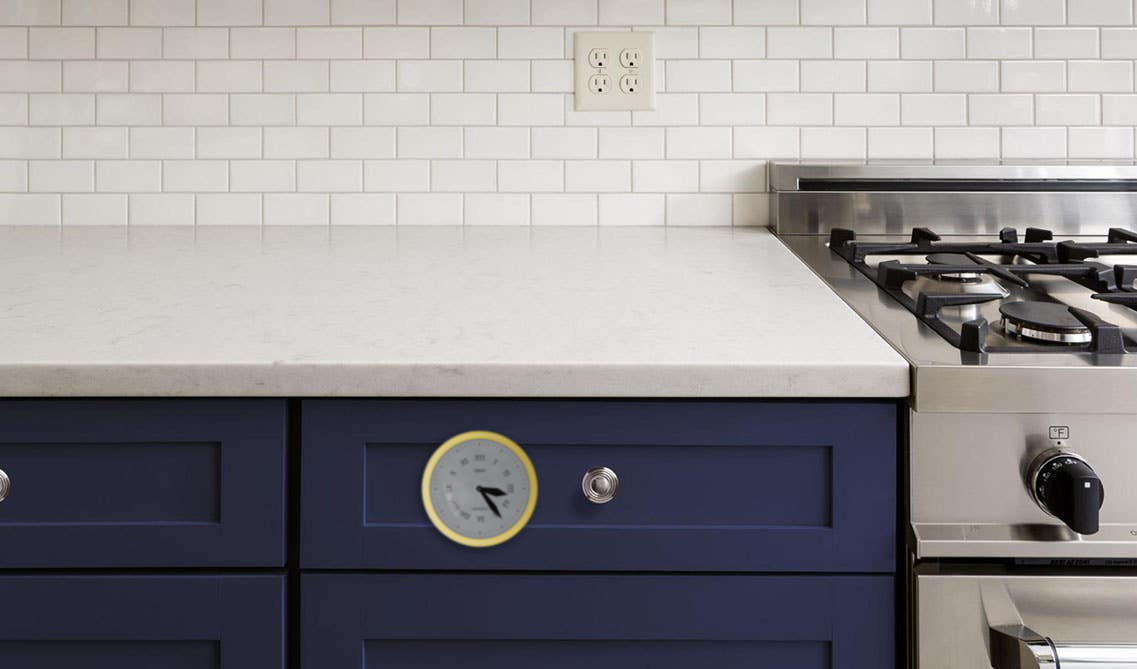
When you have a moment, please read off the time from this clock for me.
3:24
